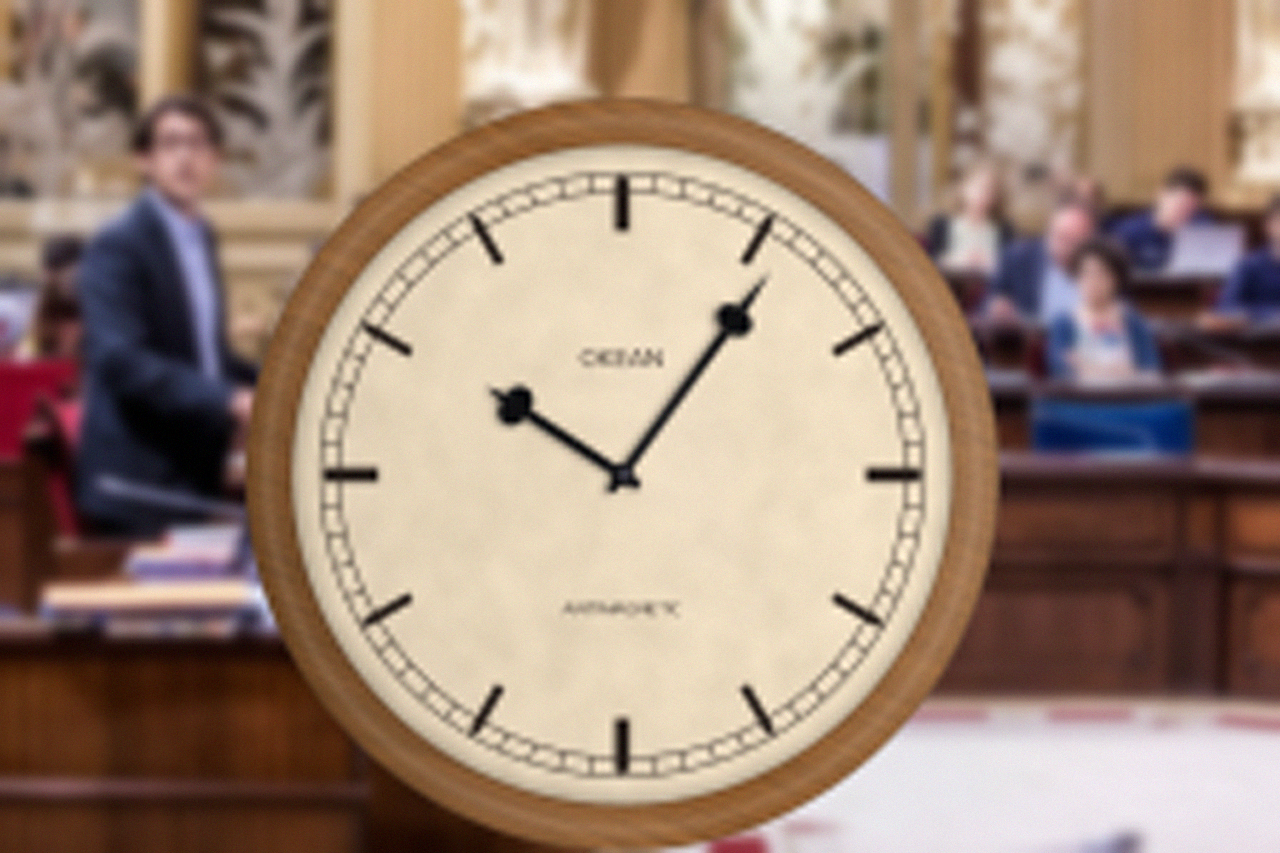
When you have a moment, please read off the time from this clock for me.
10:06
